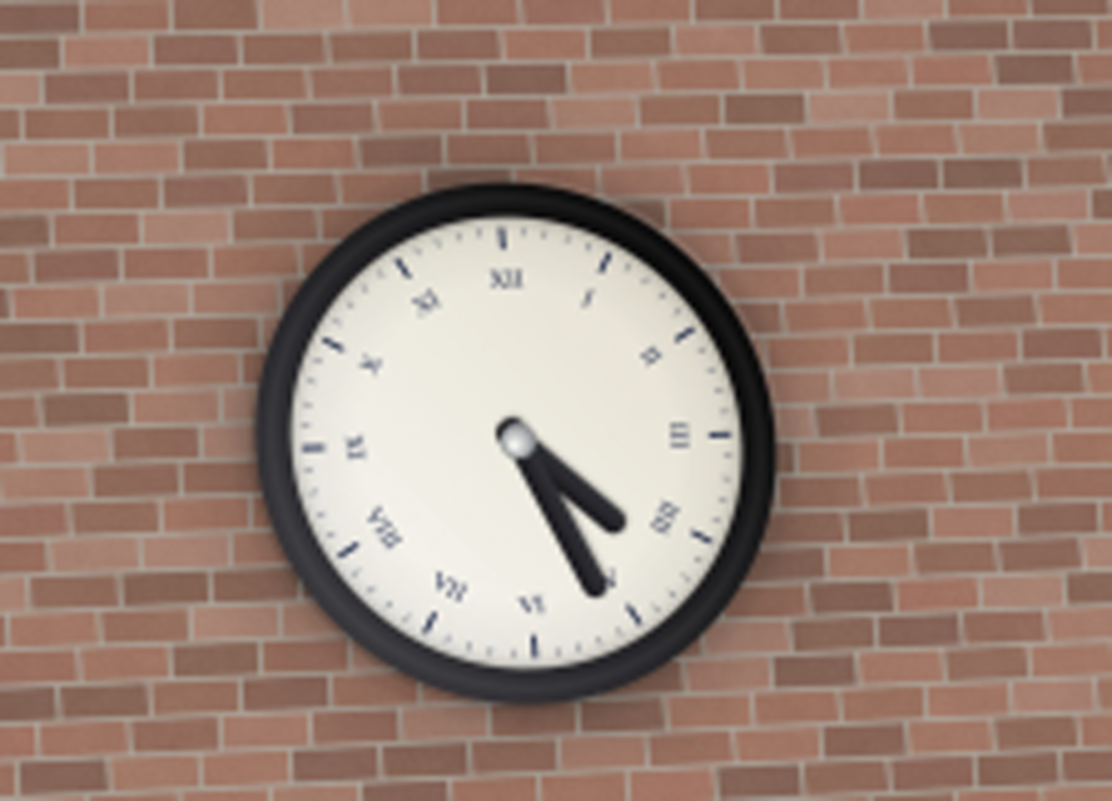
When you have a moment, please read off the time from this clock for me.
4:26
